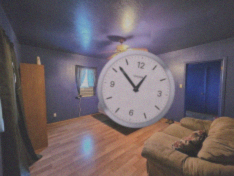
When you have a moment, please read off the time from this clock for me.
12:52
